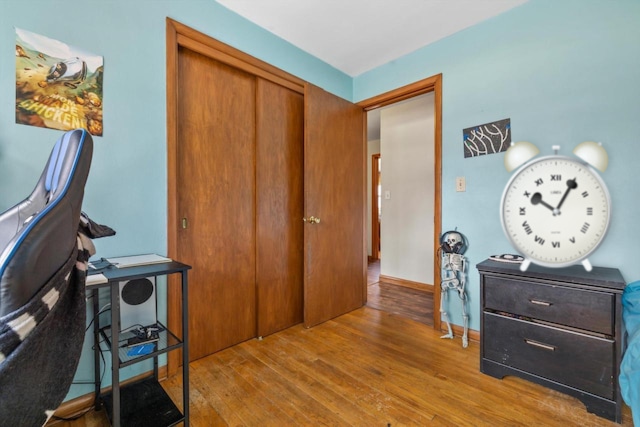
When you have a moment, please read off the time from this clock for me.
10:05
